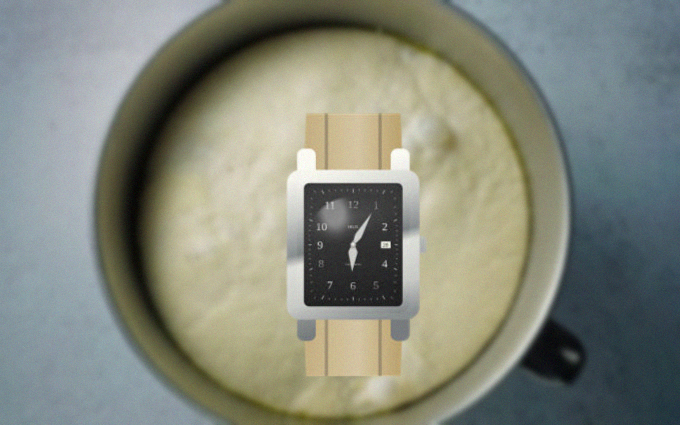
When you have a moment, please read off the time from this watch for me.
6:05
